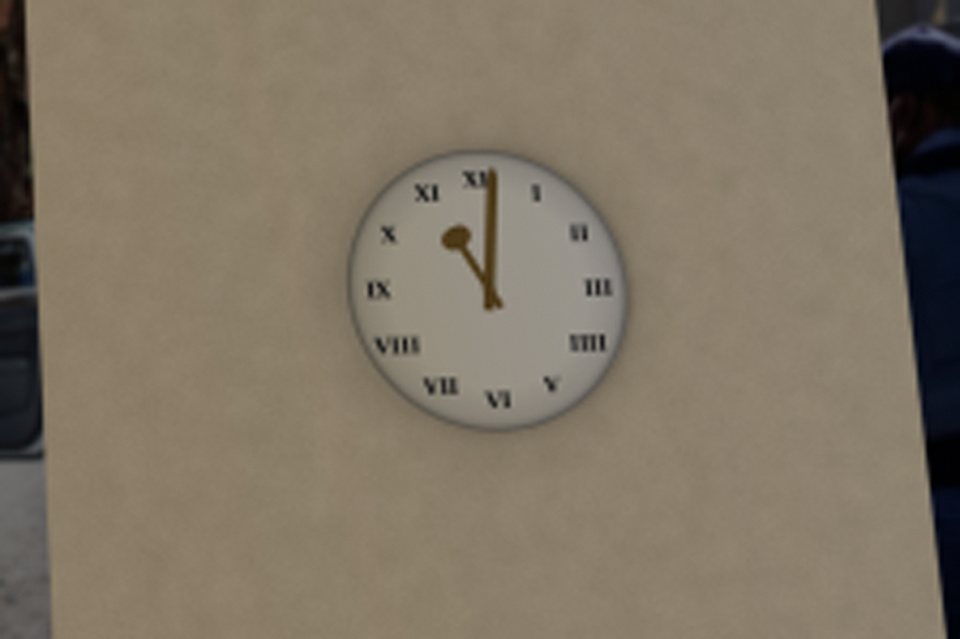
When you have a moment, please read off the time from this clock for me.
11:01
